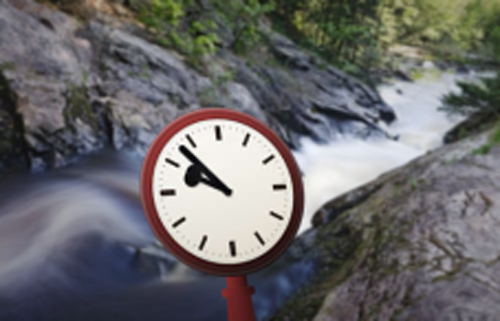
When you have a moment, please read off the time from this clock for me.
9:53
